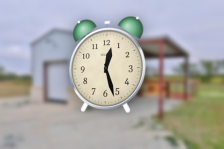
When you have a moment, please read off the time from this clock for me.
12:27
